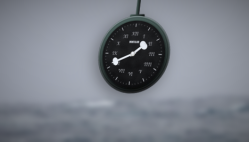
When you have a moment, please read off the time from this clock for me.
1:41
